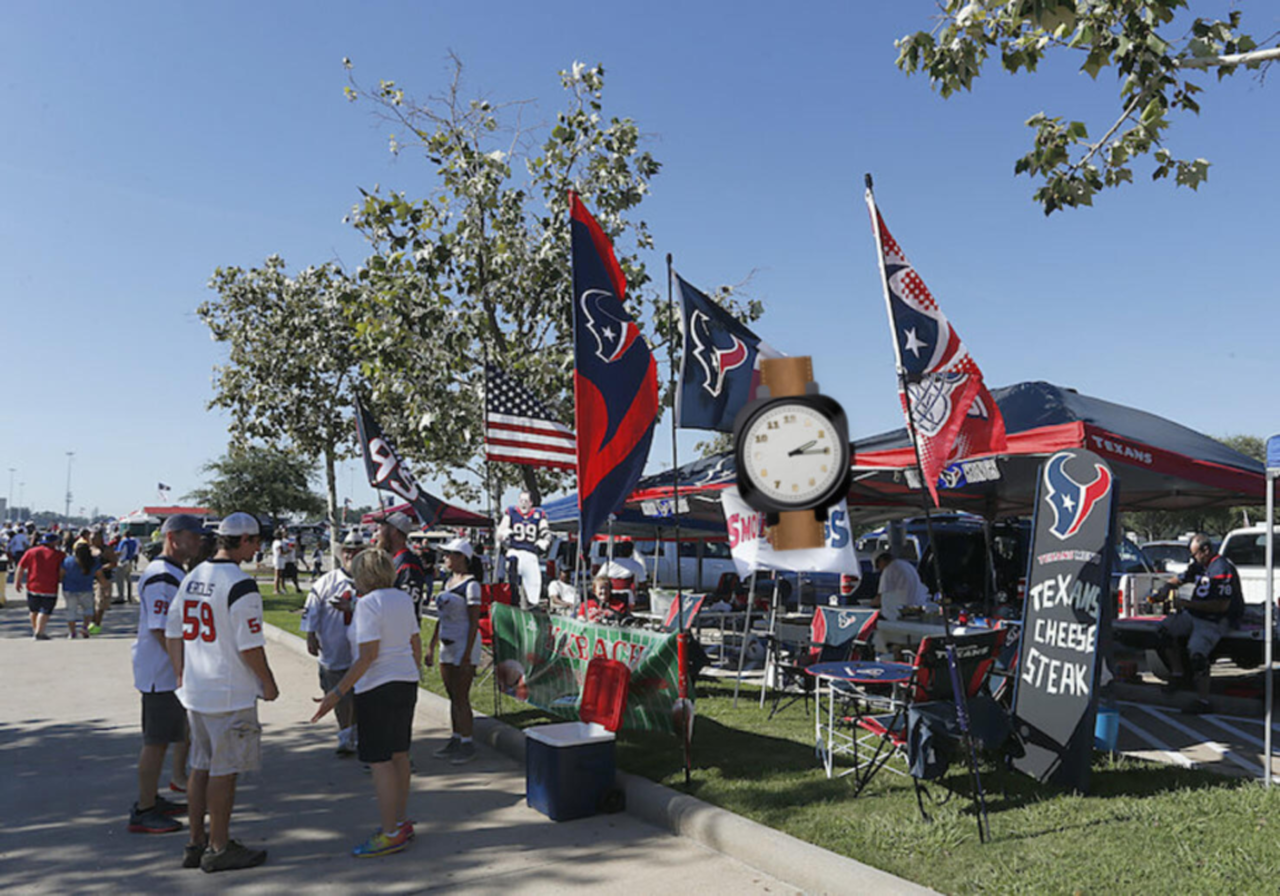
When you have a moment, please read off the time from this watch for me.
2:15
